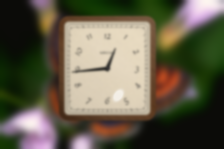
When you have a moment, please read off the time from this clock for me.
12:44
